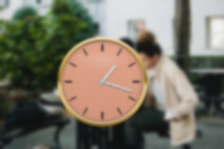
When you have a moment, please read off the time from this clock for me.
1:18
